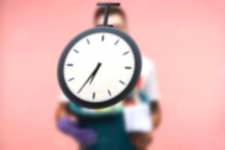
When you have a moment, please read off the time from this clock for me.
6:35
